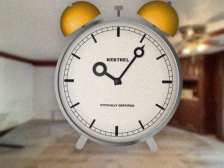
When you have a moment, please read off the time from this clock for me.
10:06
